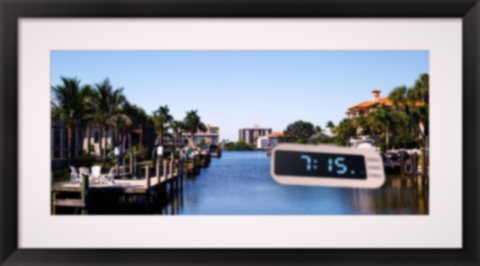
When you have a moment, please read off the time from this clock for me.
7:15
